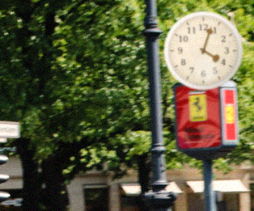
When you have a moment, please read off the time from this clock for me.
4:03
